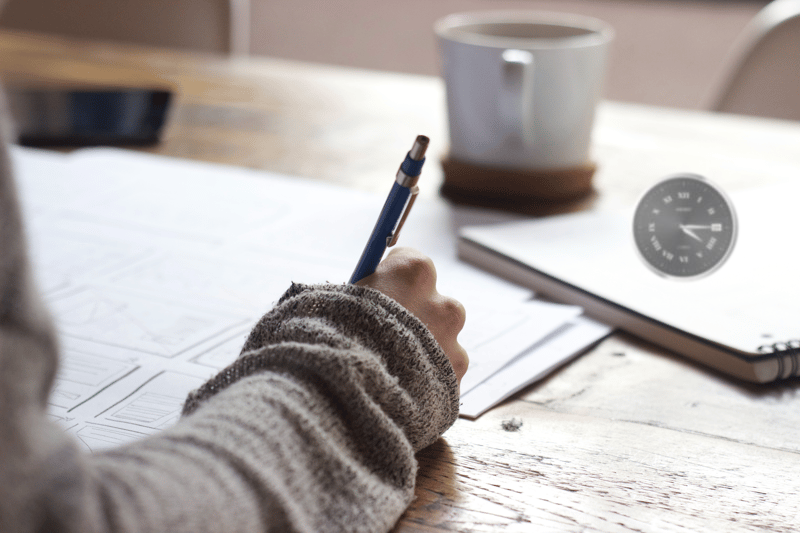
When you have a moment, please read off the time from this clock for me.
4:15
